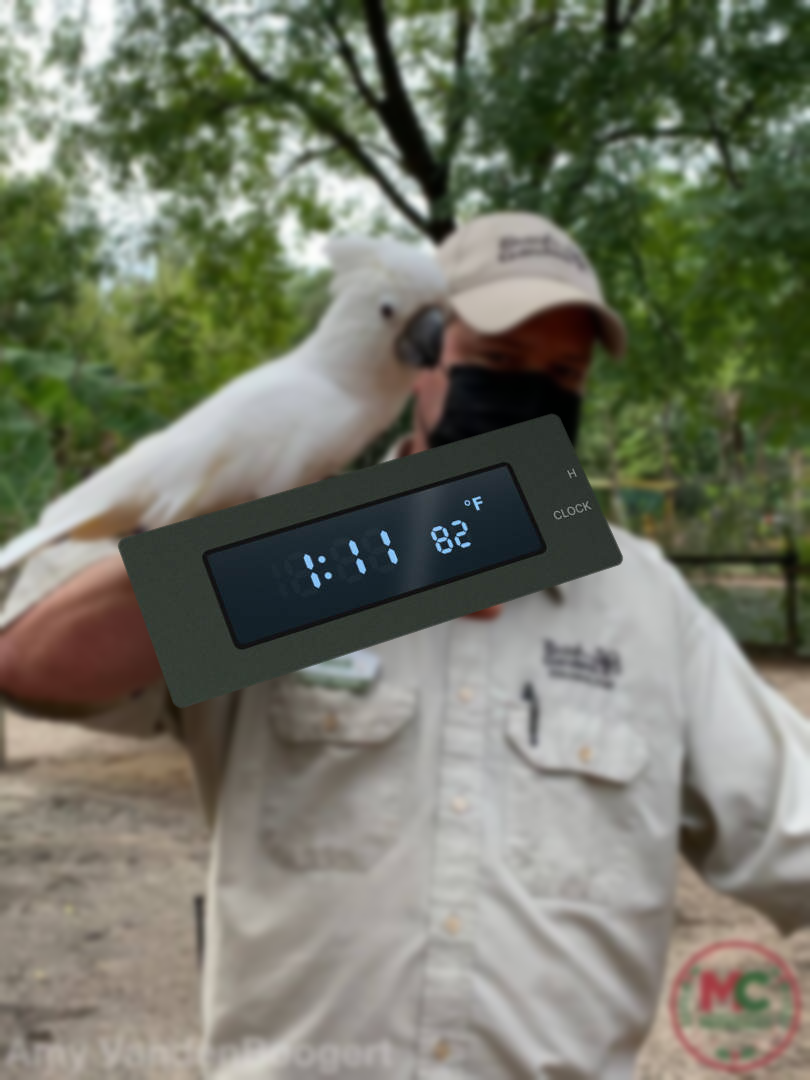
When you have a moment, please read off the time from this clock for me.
1:11
